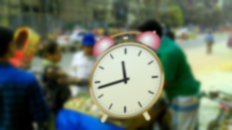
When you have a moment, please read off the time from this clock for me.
11:43
